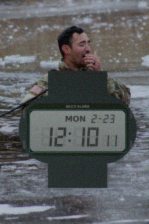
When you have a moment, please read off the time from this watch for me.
12:10:11
